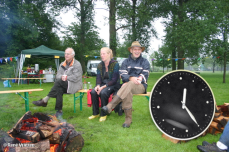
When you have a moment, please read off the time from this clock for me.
12:25
